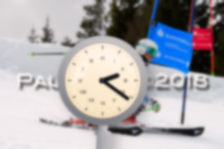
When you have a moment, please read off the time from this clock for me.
2:21
